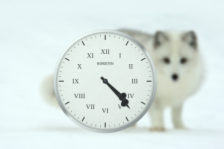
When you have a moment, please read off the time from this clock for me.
4:23
